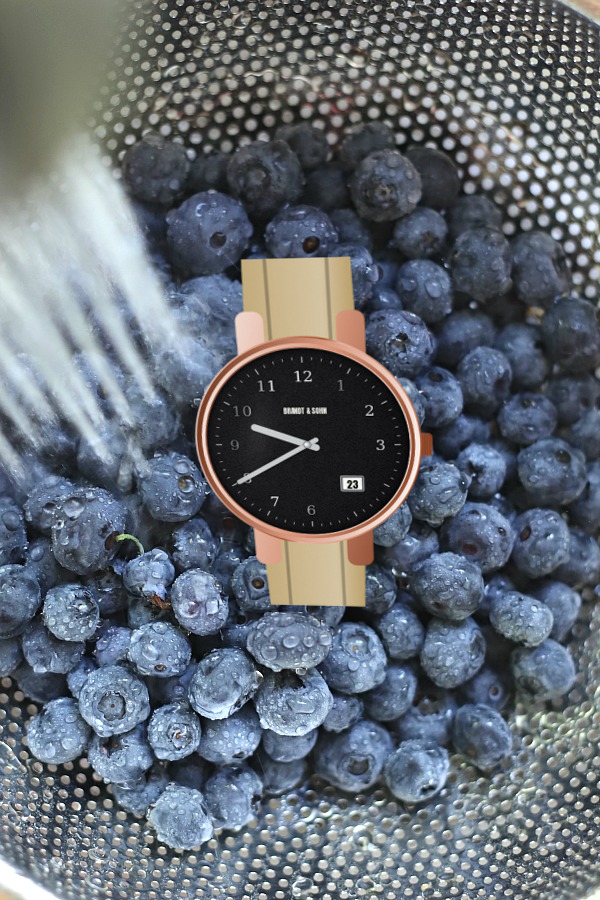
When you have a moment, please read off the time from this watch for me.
9:40
